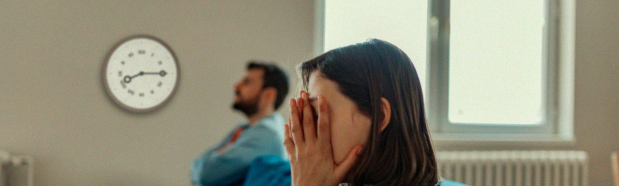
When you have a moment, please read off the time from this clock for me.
8:15
